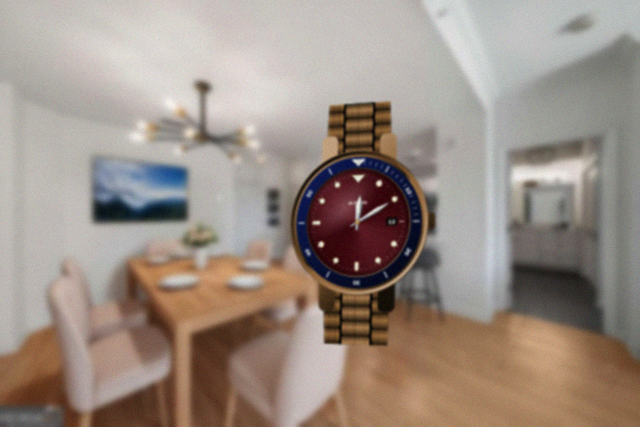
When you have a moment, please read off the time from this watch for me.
12:10
